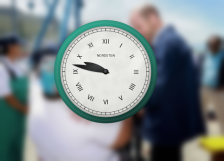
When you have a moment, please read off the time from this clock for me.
9:47
